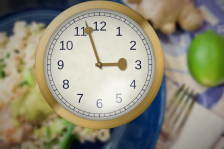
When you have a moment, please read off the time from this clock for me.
2:57
